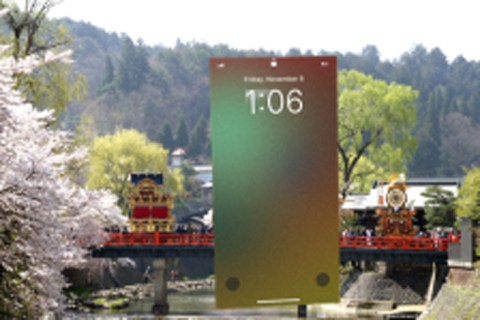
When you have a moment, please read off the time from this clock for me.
1:06
